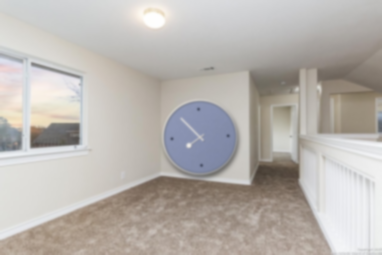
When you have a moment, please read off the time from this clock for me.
7:53
